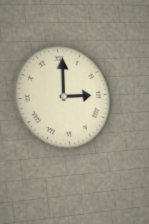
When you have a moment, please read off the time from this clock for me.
3:01
